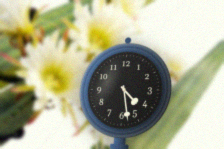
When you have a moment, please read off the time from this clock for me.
4:28
